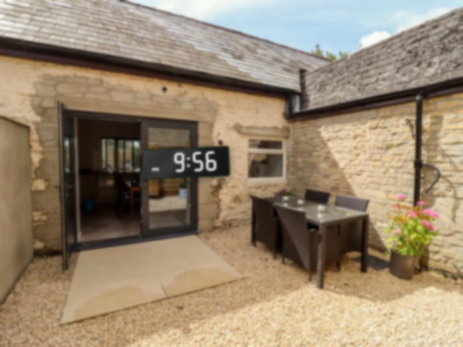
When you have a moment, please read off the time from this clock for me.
9:56
